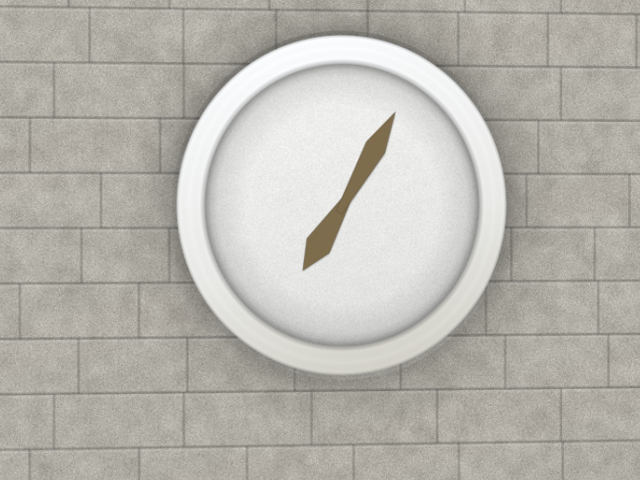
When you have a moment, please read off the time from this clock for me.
7:05
